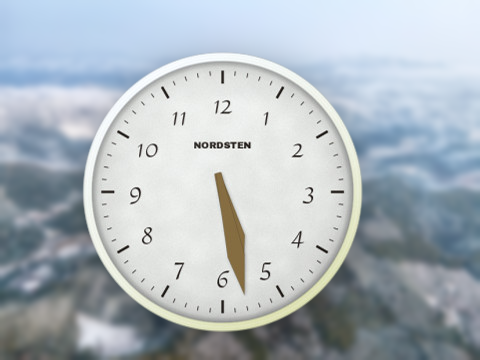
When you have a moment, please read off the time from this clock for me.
5:28
